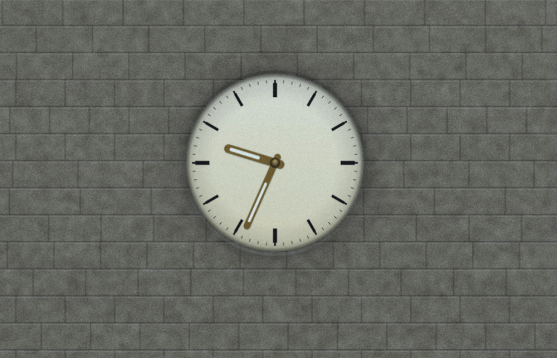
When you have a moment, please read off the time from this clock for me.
9:34
